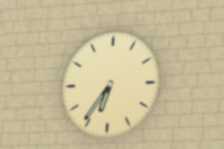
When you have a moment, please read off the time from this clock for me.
6:36
